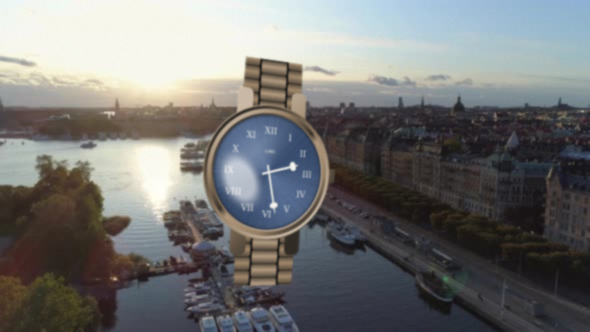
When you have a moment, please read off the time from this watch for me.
2:28
